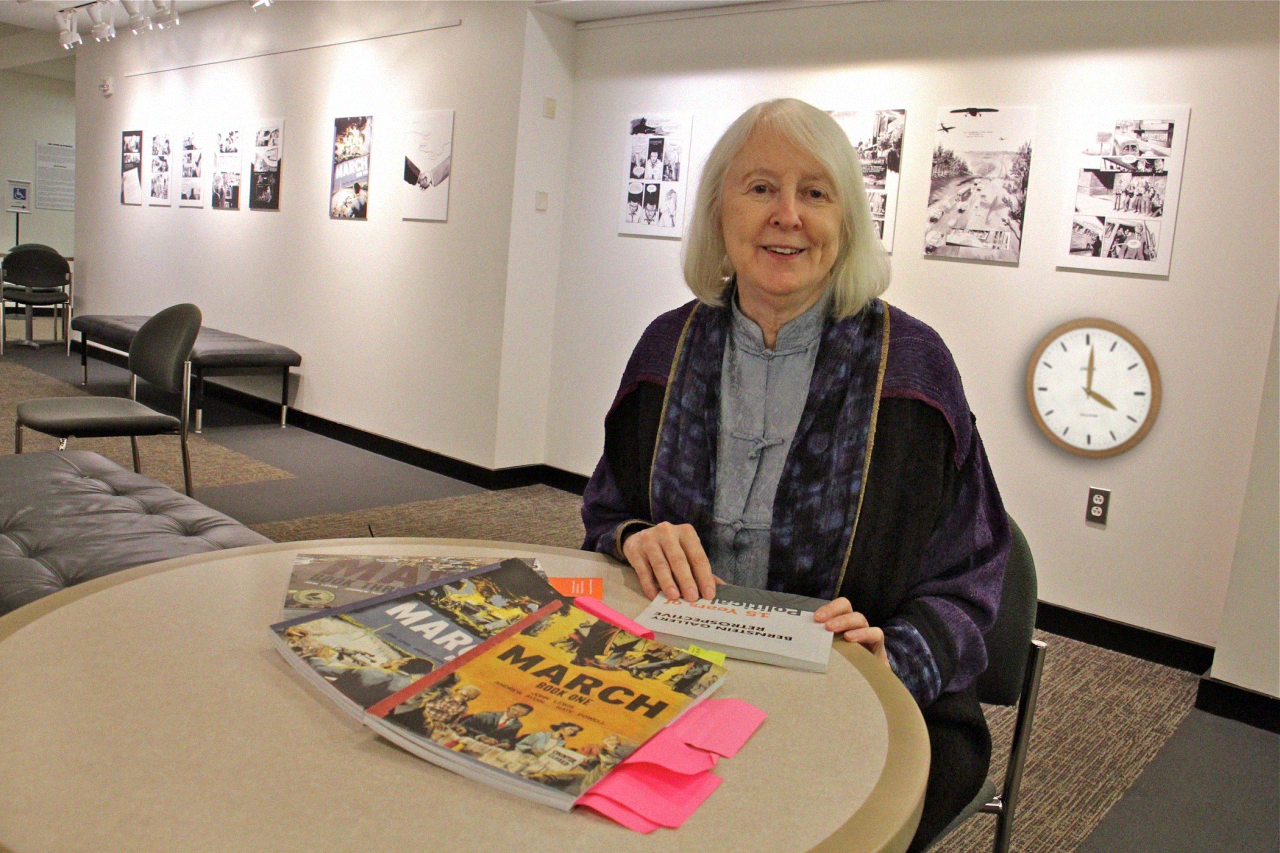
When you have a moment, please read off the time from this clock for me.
4:01
